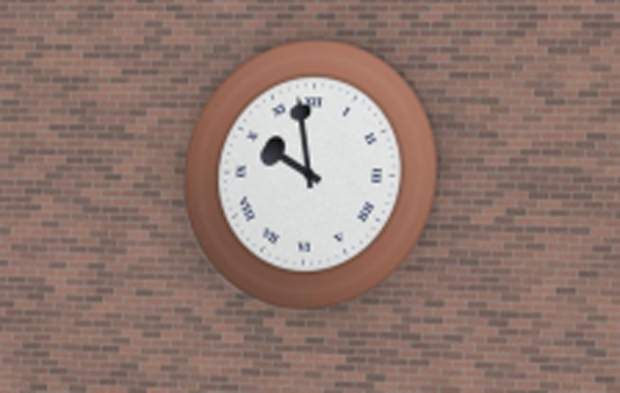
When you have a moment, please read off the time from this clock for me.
9:58
